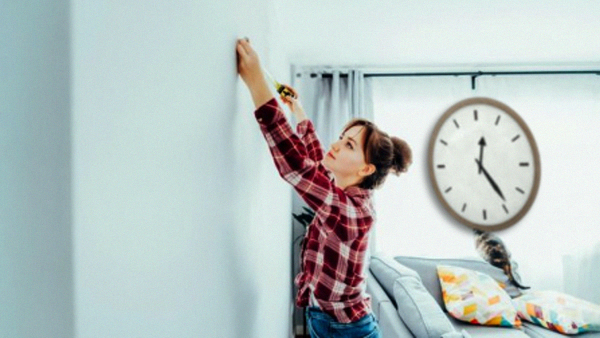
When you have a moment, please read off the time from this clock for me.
12:24
